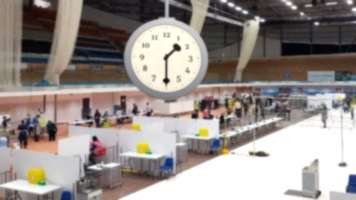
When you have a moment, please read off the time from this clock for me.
1:30
